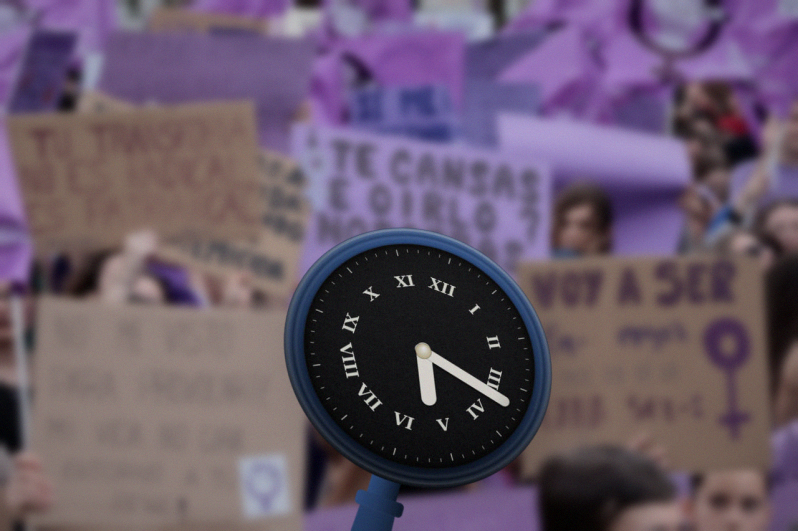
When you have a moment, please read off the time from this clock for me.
5:17
